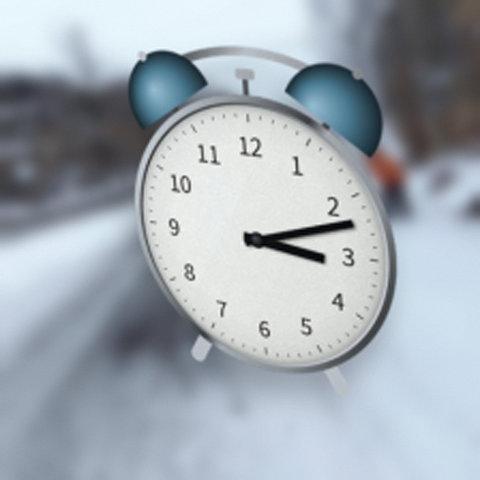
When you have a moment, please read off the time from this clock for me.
3:12
